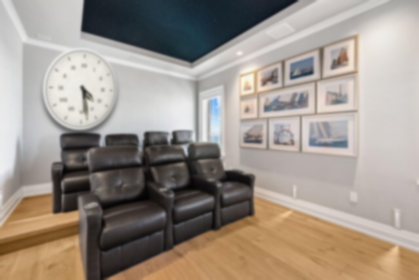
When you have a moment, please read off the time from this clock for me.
4:28
